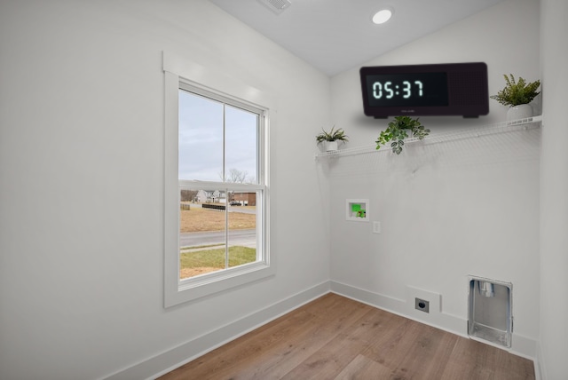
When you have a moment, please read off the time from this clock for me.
5:37
